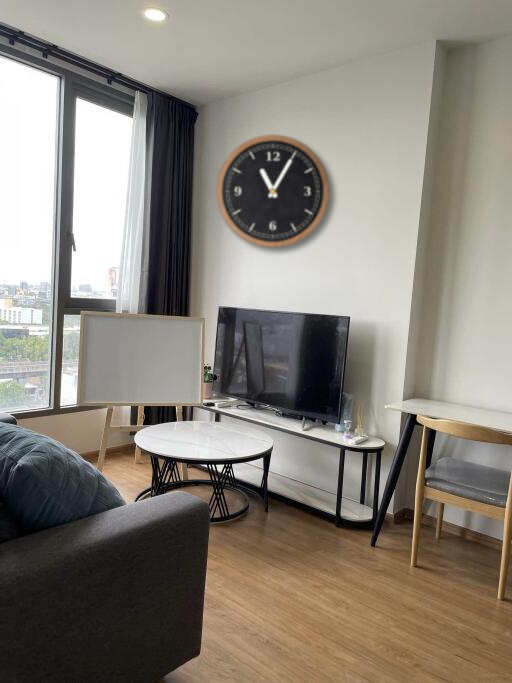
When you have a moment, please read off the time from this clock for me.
11:05
